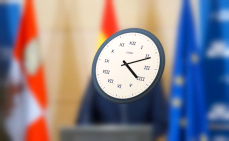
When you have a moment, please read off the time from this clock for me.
4:11
